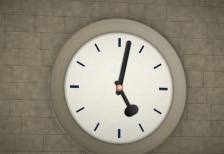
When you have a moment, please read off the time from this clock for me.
5:02
